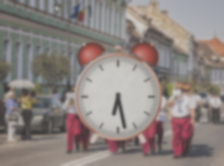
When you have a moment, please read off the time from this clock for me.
6:28
